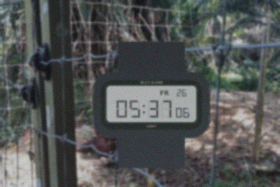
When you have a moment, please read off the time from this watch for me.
5:37
